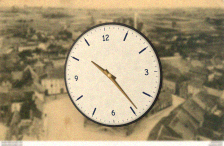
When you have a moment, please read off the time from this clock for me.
10:24
